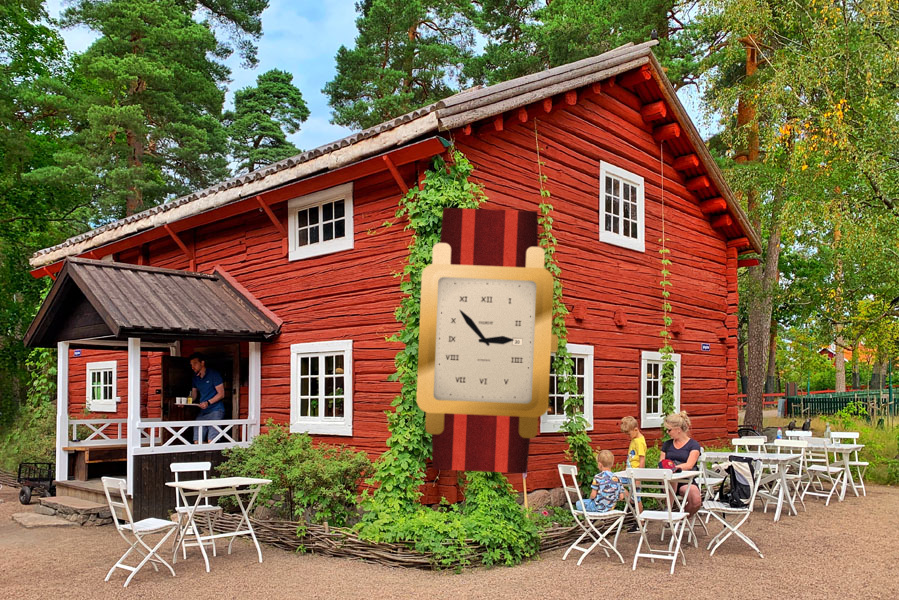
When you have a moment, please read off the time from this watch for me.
2:53
